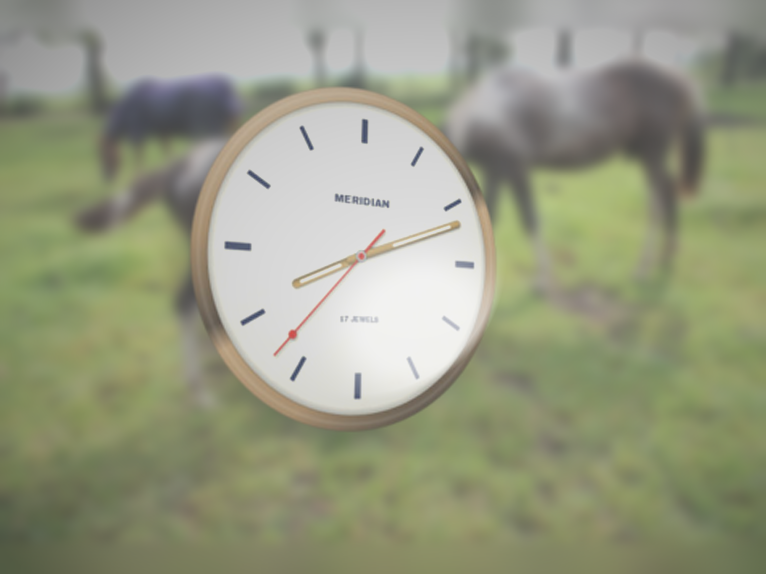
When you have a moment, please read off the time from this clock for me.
8:11:37
